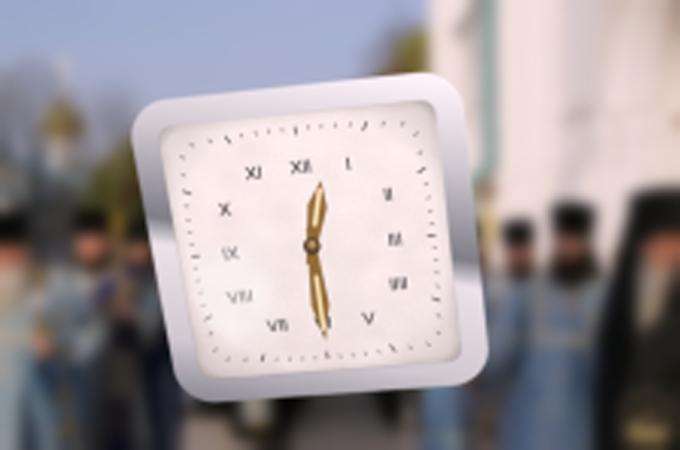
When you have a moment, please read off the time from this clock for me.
12:30
